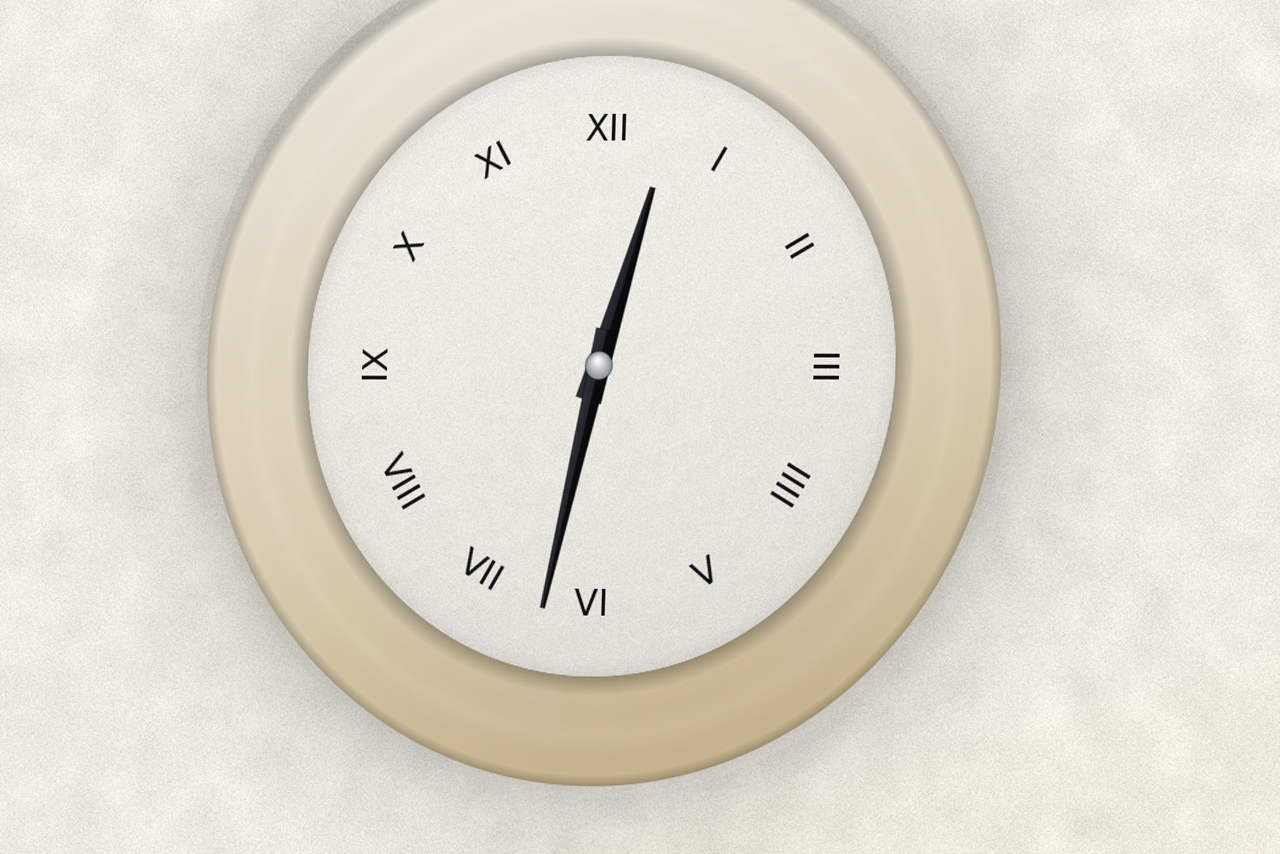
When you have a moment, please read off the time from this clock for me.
12:32
